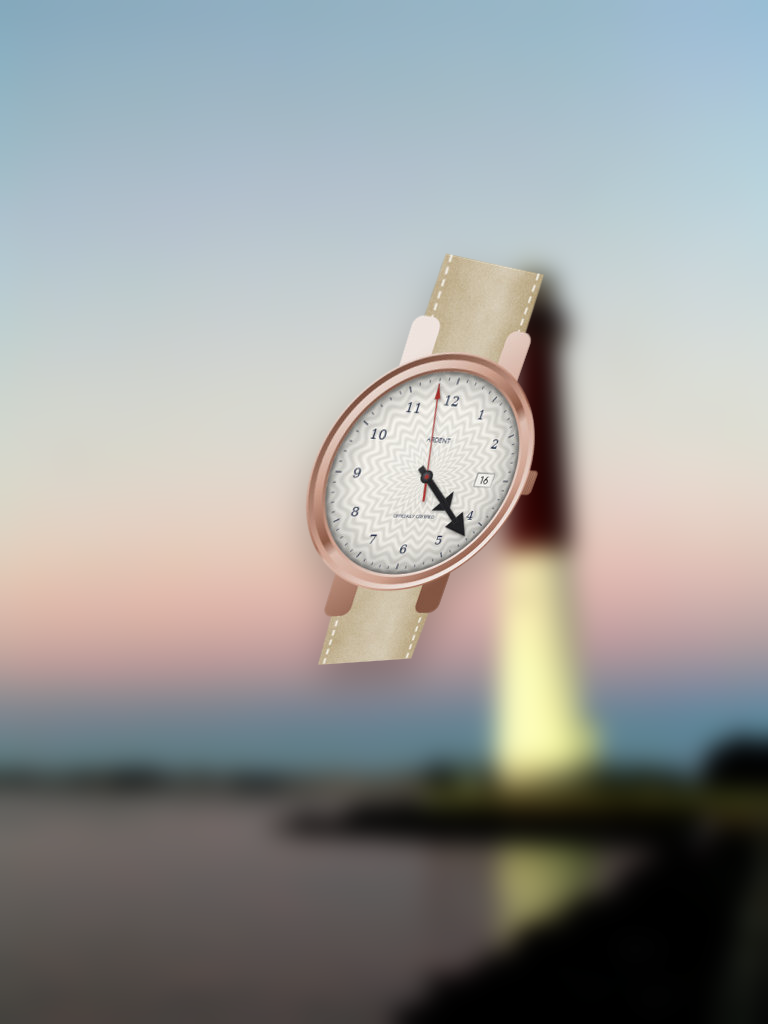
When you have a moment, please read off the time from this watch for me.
4:21:58
